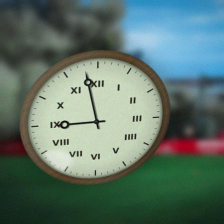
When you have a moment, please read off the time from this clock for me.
8:58
